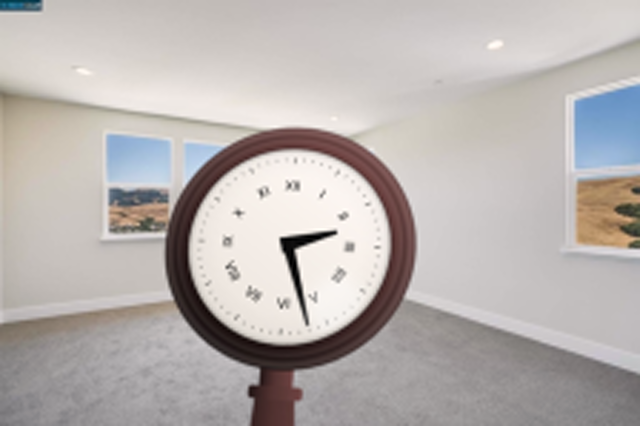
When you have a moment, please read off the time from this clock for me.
2:27
